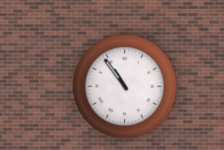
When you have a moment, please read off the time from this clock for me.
10:54
